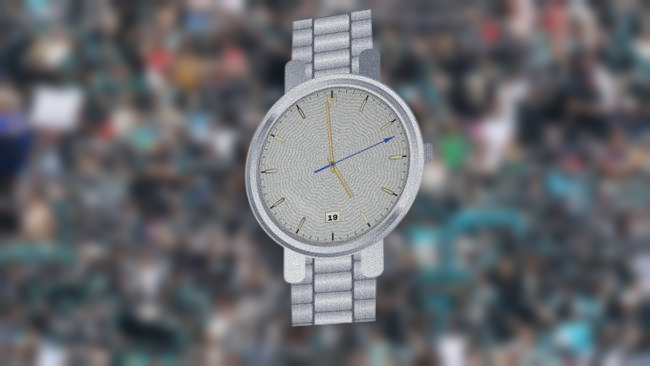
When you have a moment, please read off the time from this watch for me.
4:59:12
